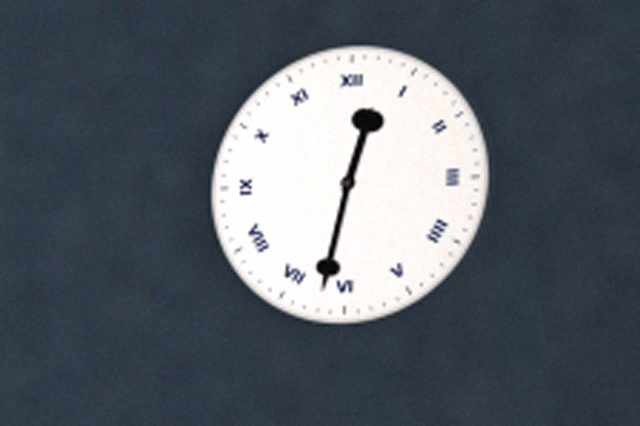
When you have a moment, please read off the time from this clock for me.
12:32
